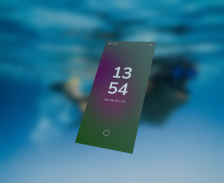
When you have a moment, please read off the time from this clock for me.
13:54
